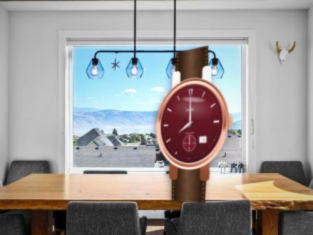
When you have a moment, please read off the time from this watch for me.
8:00
